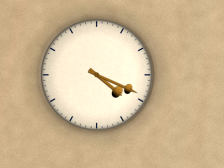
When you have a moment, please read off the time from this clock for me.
4:19
